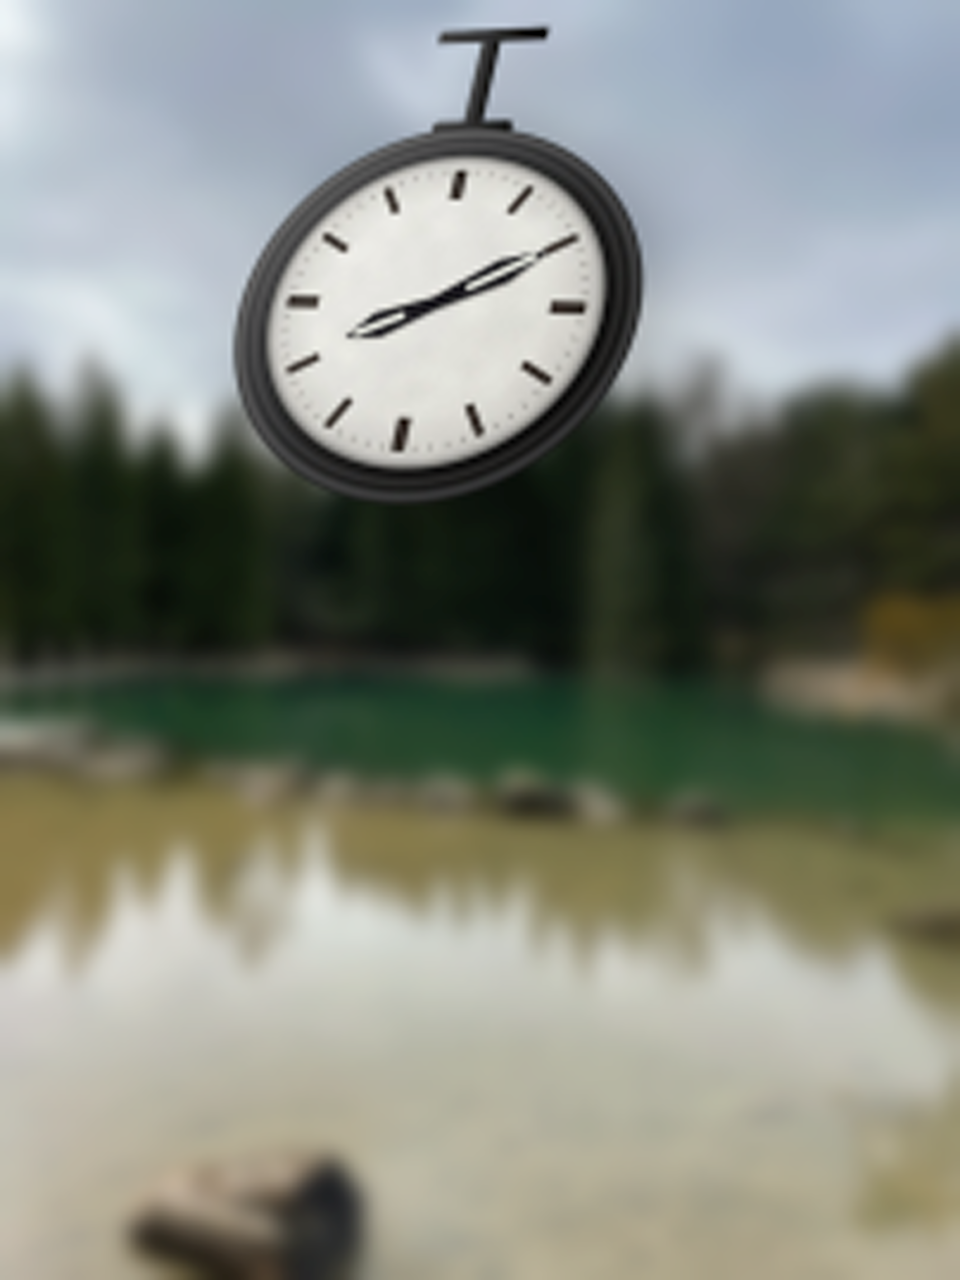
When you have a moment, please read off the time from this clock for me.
8:10
